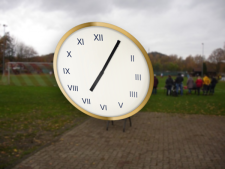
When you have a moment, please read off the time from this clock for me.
7:05
